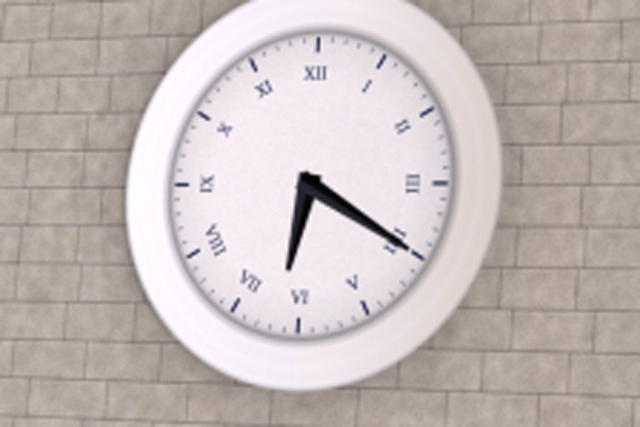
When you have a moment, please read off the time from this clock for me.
6:20
